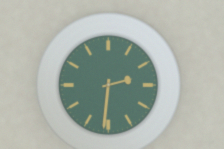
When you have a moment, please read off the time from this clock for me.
2:31
